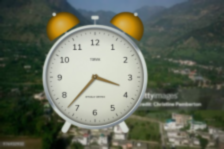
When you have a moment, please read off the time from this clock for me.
3:37
